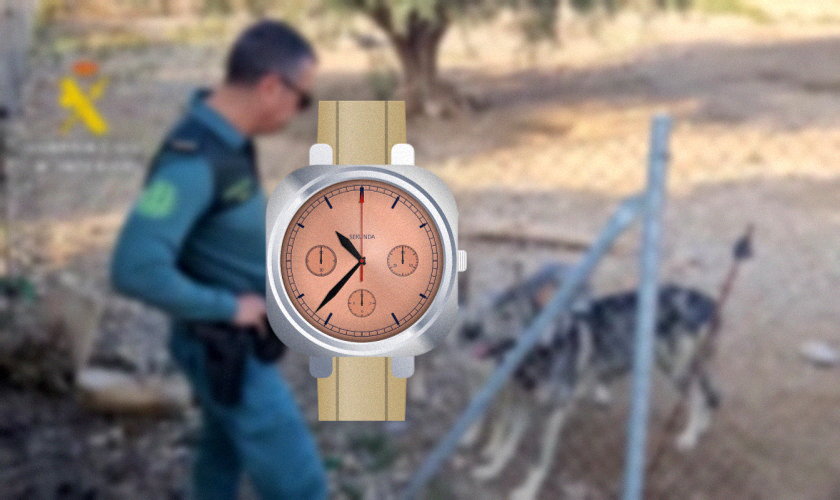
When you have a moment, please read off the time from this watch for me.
10:37
